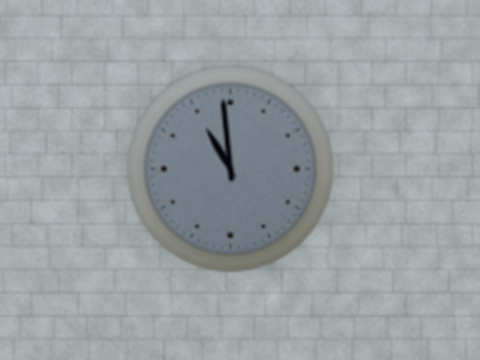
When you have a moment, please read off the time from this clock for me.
10:59
